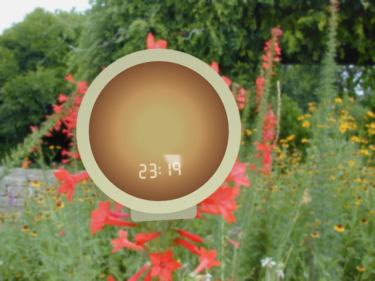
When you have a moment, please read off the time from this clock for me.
23:19
